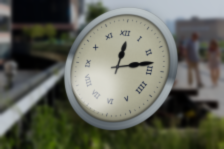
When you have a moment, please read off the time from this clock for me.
12:13
